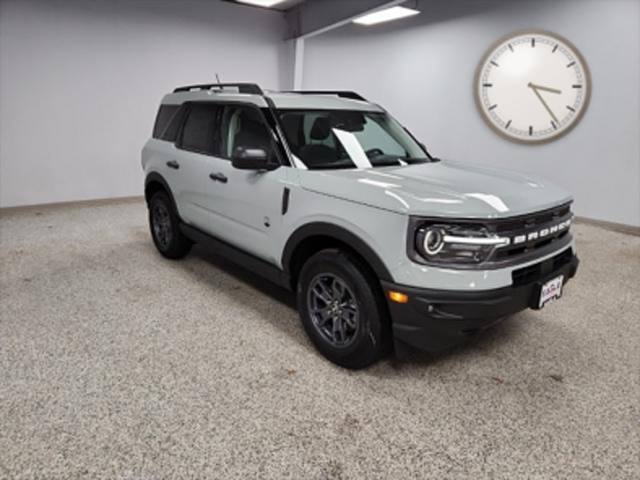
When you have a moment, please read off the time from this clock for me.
3:24
